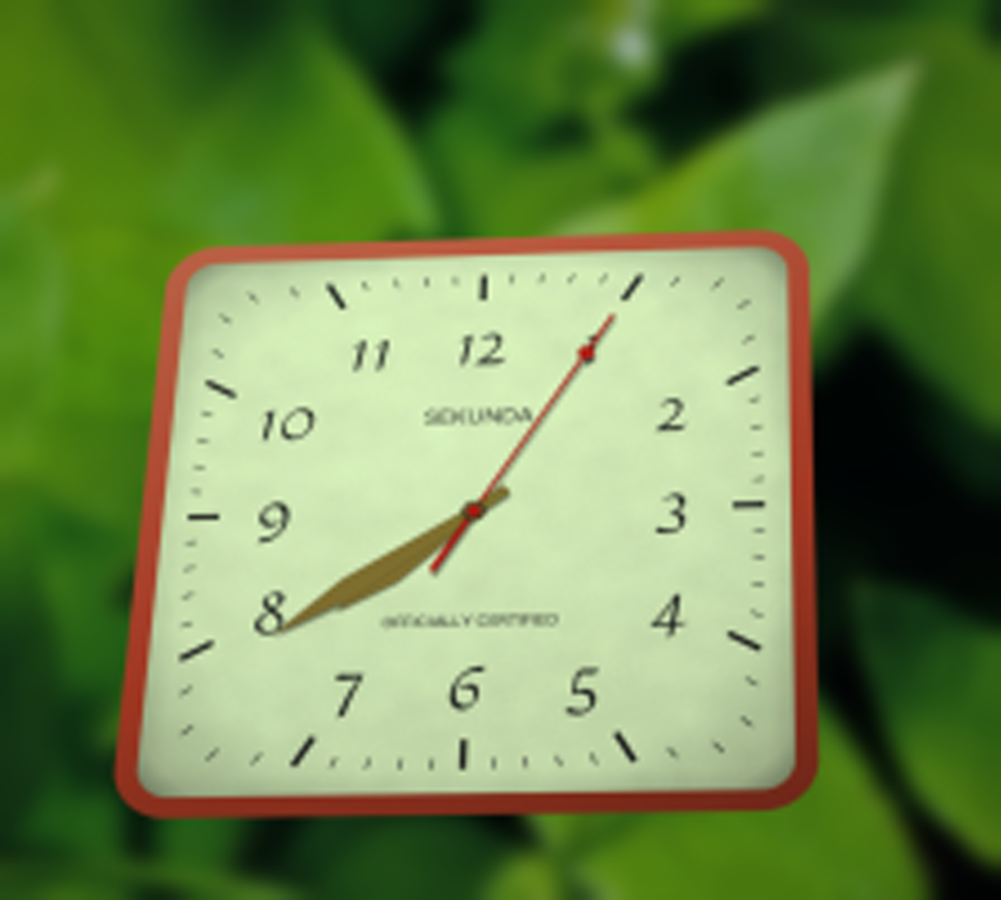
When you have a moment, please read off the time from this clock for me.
7:39:05
